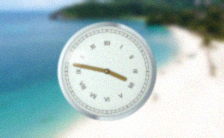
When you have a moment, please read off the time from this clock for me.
3:47
